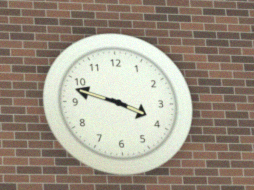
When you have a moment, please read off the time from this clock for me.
3:48
